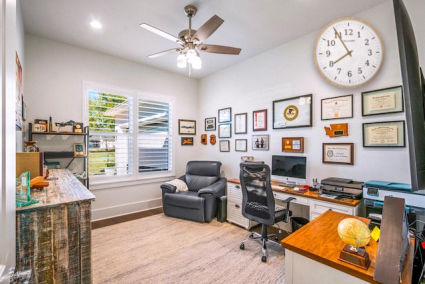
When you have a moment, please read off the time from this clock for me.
7:55
